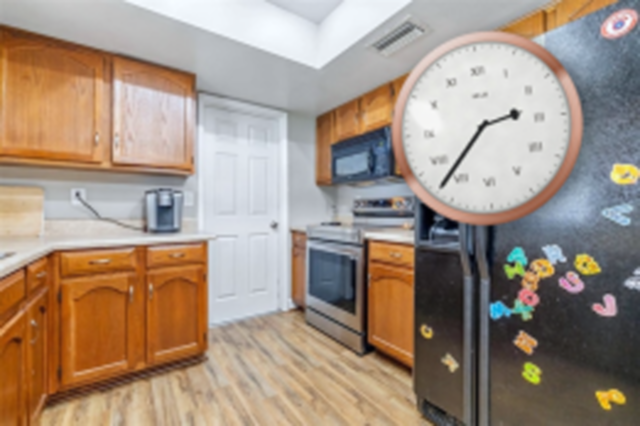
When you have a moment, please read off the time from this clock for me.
2:37
